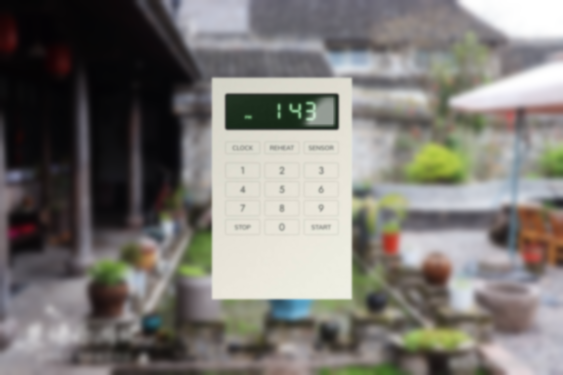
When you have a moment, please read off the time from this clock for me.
1:43
